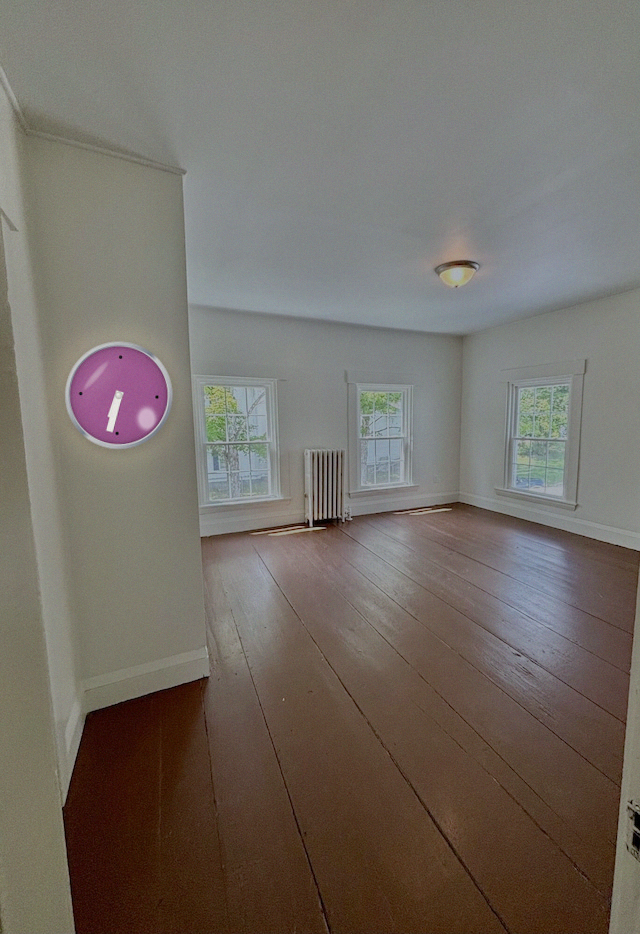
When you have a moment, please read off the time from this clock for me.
6:32
